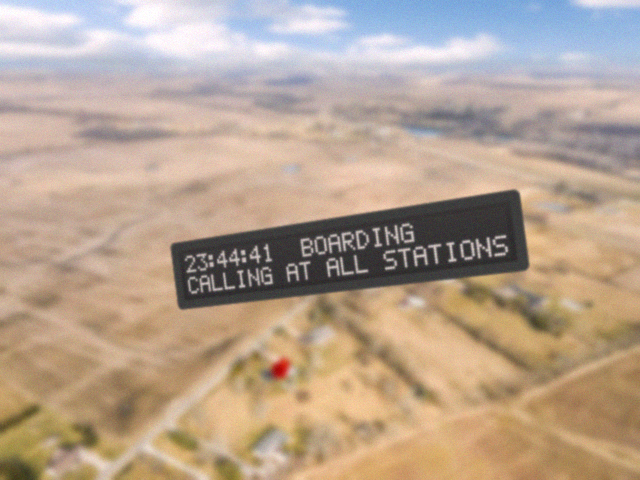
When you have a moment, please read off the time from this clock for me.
23:44:41
